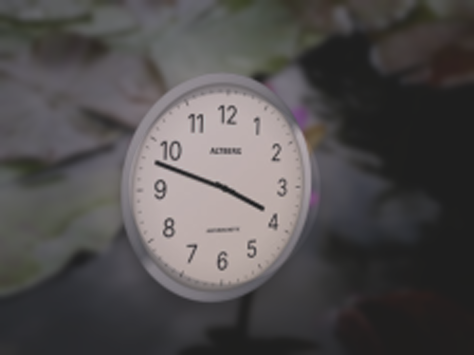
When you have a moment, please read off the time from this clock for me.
3:48
